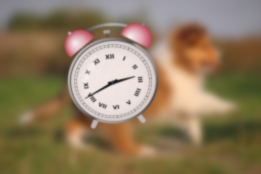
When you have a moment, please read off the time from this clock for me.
2:41
